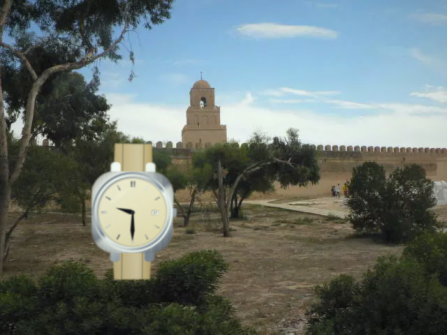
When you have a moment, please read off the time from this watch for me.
9:30
